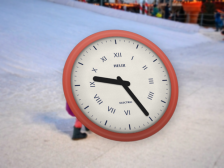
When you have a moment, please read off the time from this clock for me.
9:25
